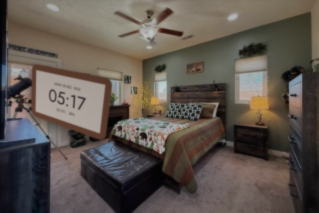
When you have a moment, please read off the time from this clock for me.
5:17
